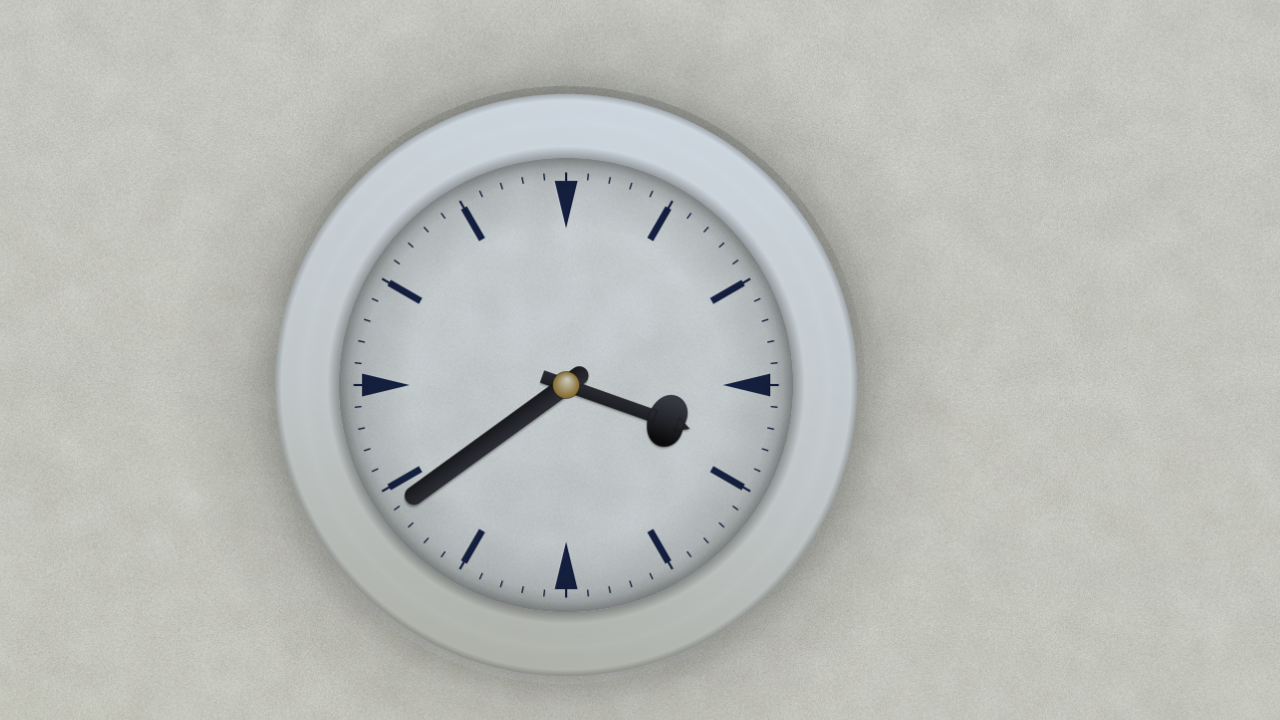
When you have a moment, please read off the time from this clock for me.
3:39
